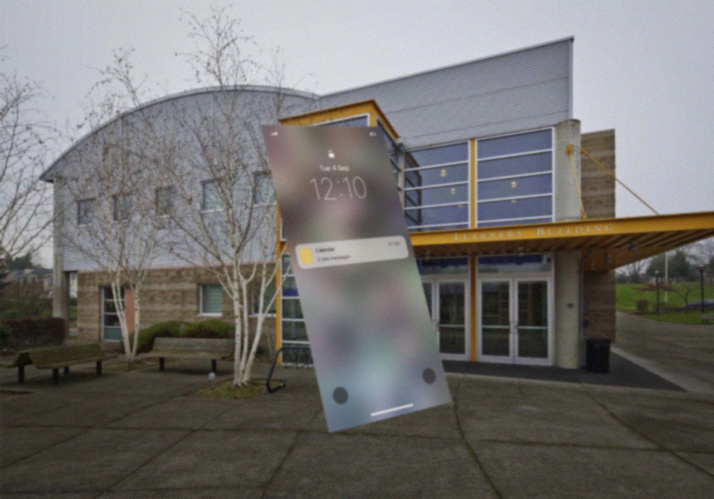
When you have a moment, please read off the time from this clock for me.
12:10
